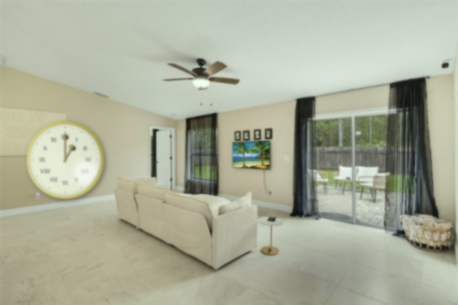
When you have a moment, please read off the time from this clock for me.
1:00
